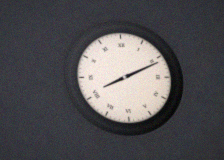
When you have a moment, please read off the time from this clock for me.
8:11
